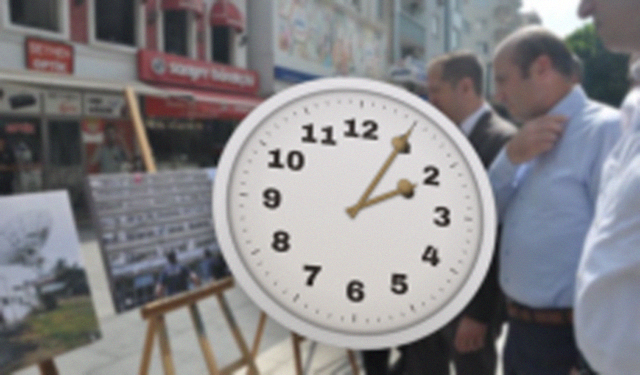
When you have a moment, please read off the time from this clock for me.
2:05
